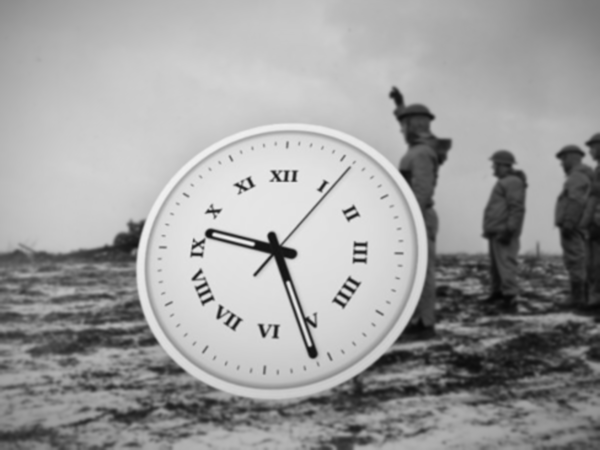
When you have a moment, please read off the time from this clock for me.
9:26:06
